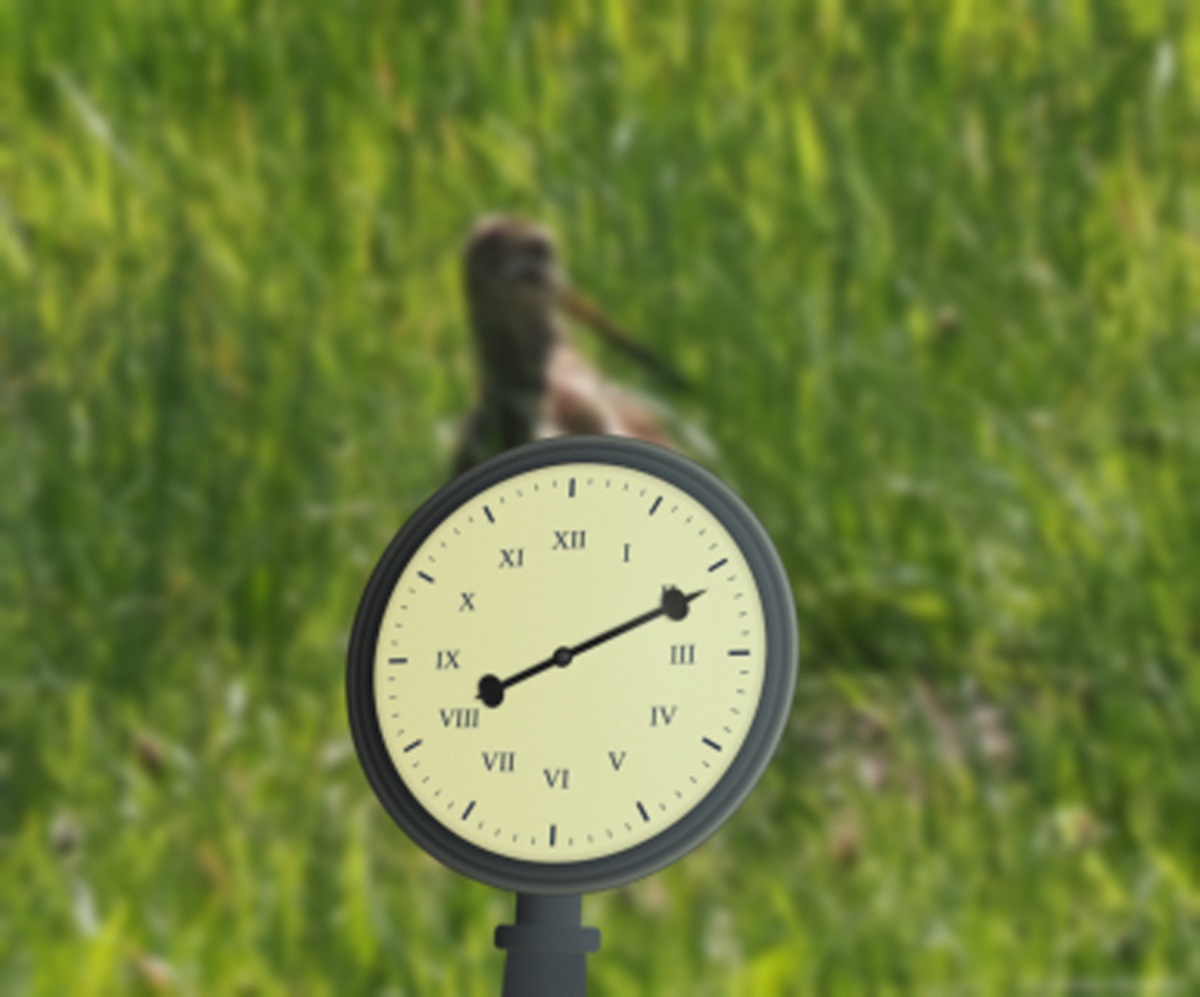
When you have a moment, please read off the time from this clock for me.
8:11
